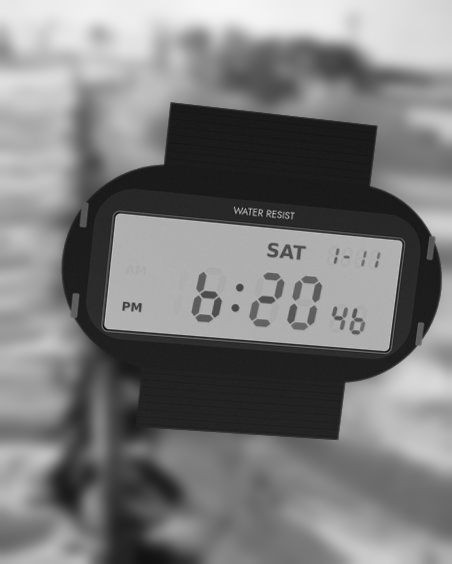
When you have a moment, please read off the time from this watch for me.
6:20:46
